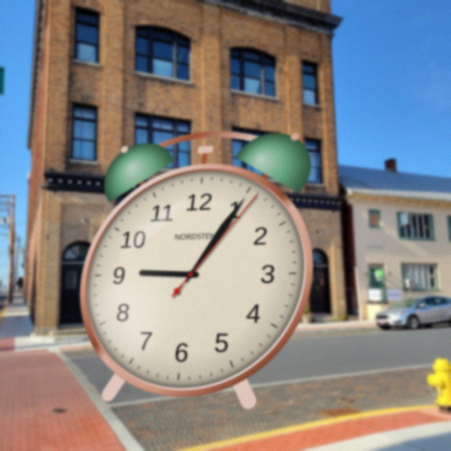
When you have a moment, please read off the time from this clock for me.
9:05:06
